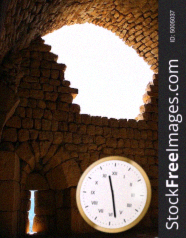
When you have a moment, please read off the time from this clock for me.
11:28
